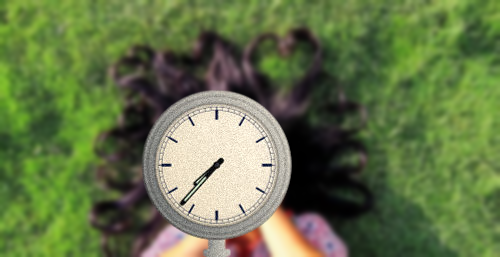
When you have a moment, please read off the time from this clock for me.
7:37
